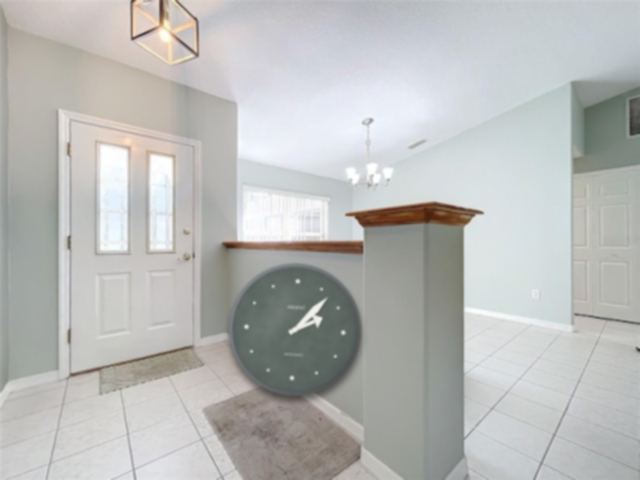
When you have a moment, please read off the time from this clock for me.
2:07
